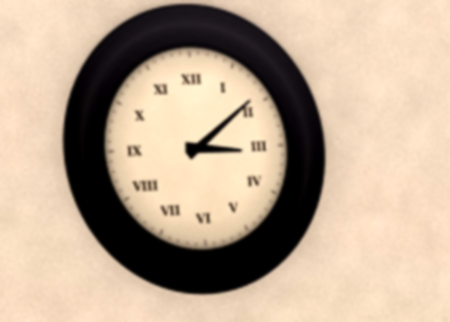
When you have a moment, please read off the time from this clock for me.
3:09
